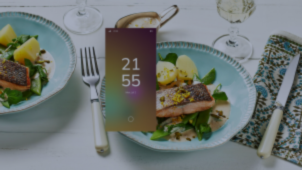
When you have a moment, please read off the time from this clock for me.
21:55
